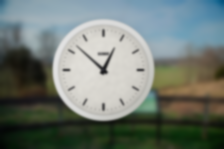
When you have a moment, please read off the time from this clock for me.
12:52
